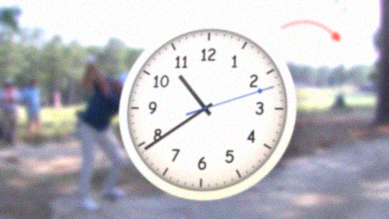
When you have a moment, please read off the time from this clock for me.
10:39:12
